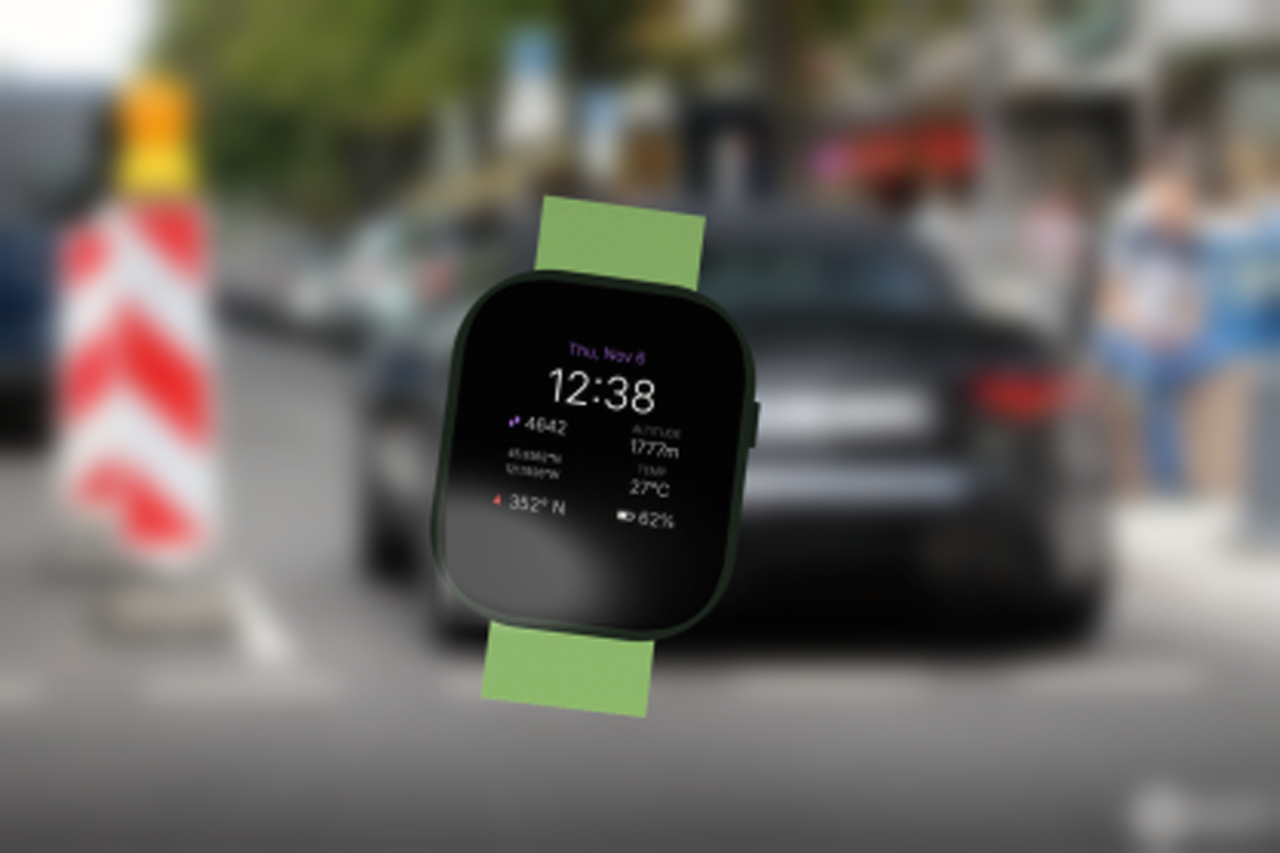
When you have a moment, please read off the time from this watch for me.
12:38
